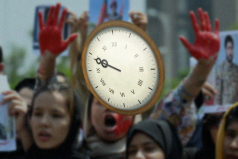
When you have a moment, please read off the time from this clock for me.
9:49
